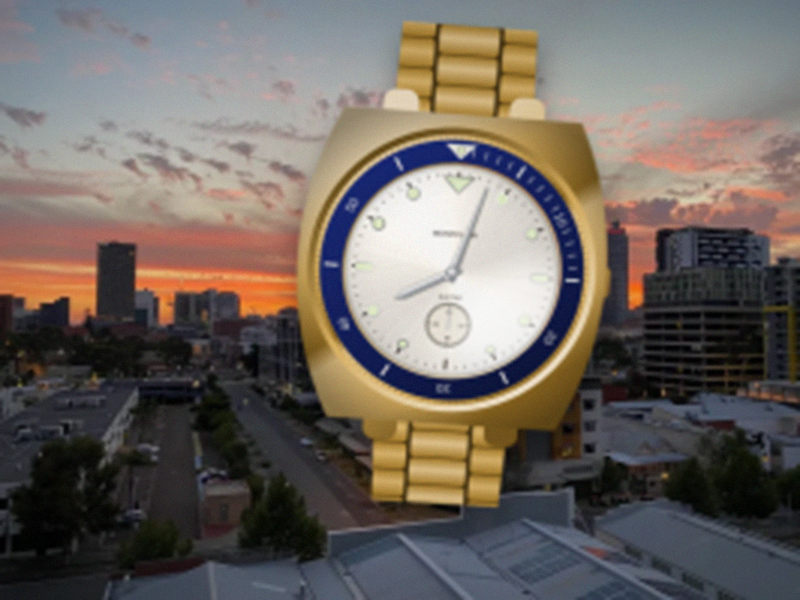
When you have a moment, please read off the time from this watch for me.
8:03
